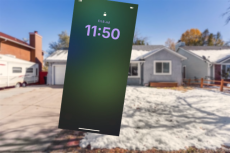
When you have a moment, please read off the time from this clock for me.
11:50
